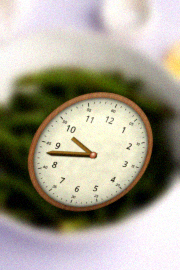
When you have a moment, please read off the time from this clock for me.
9:43
